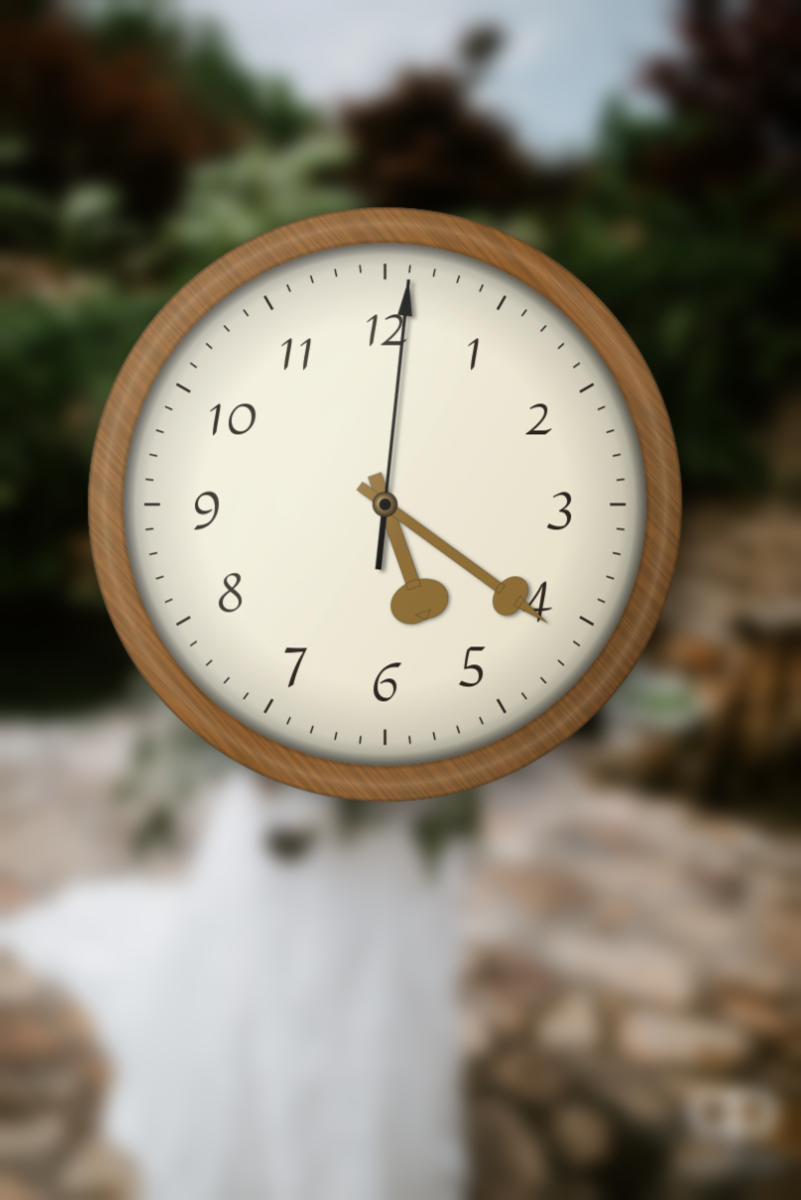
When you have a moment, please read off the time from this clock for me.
5:21:01
